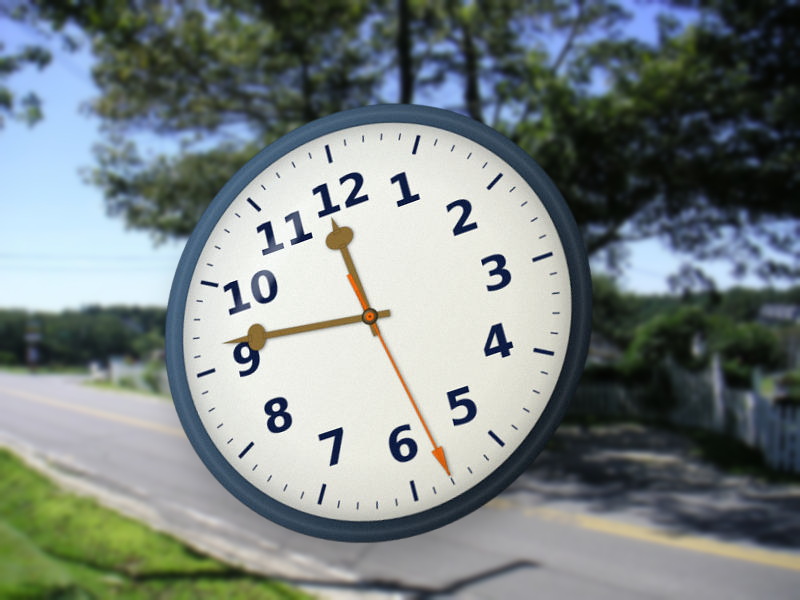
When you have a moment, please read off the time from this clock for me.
11:46:28
